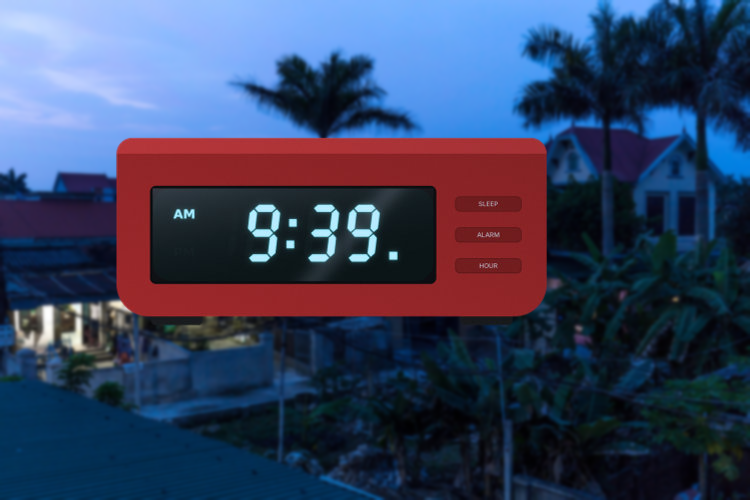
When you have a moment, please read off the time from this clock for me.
9:39
